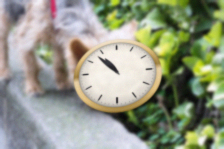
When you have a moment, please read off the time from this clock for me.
10:53
